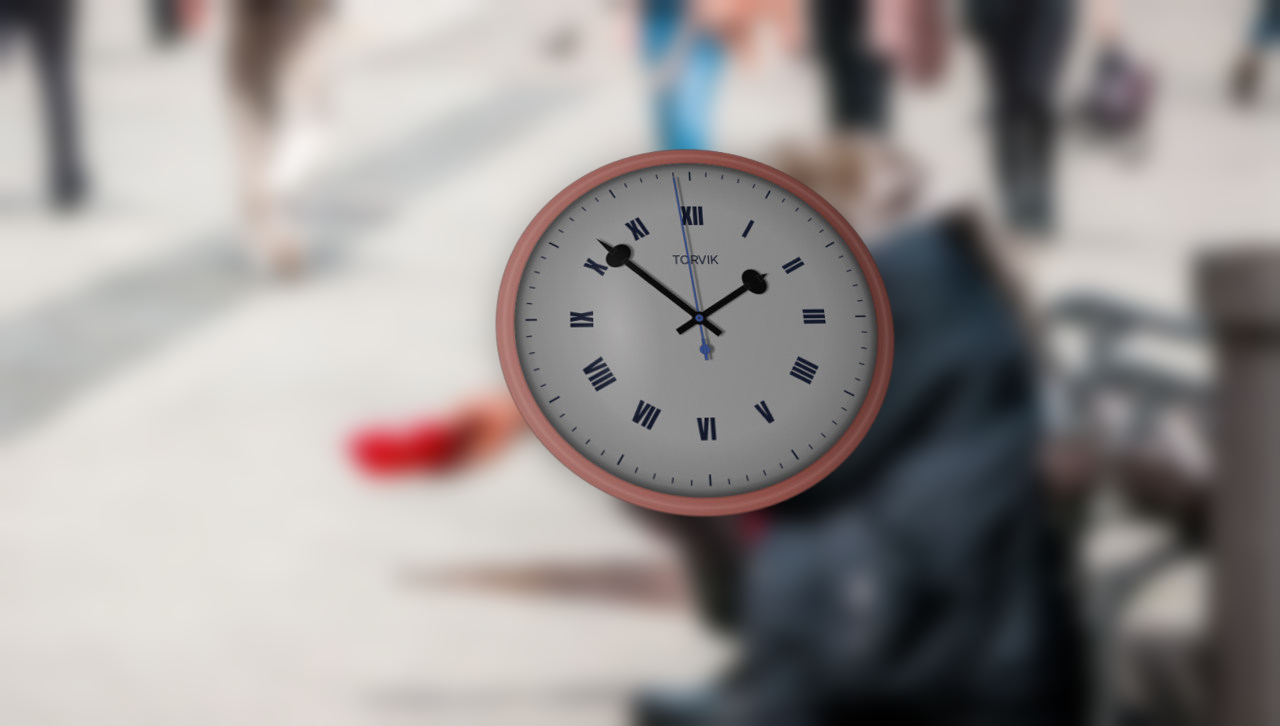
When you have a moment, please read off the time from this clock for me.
1:51:59
